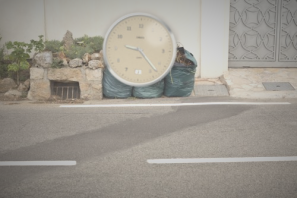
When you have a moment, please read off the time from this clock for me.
9:23
